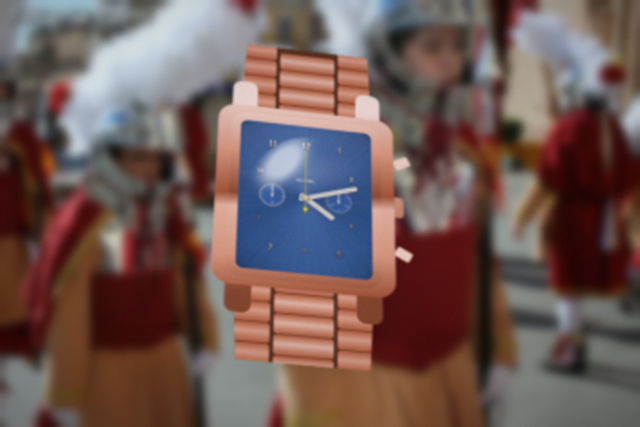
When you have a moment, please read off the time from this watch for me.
4:12
